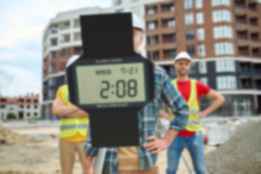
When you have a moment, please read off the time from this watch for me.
2:08
